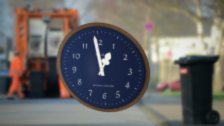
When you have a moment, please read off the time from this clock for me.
12:59
